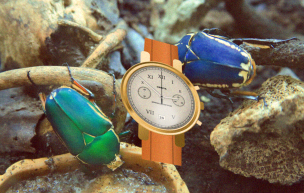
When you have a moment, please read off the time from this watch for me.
2:51
